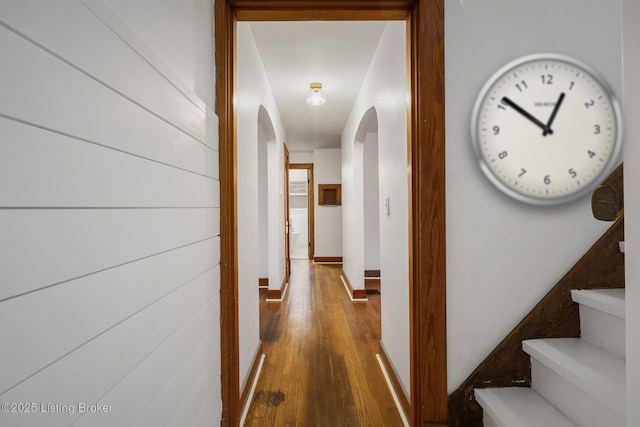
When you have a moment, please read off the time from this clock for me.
12:51
